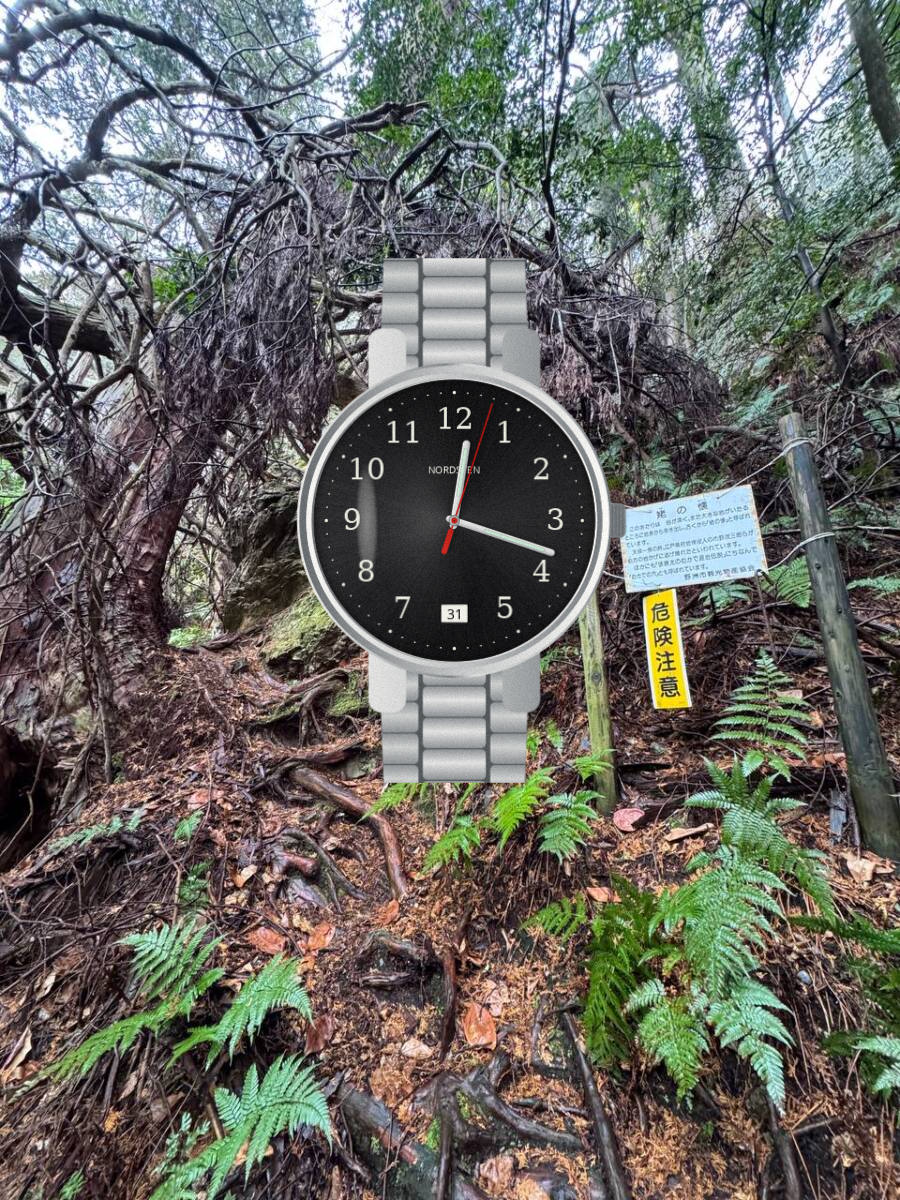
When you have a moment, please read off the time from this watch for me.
12:18:03
